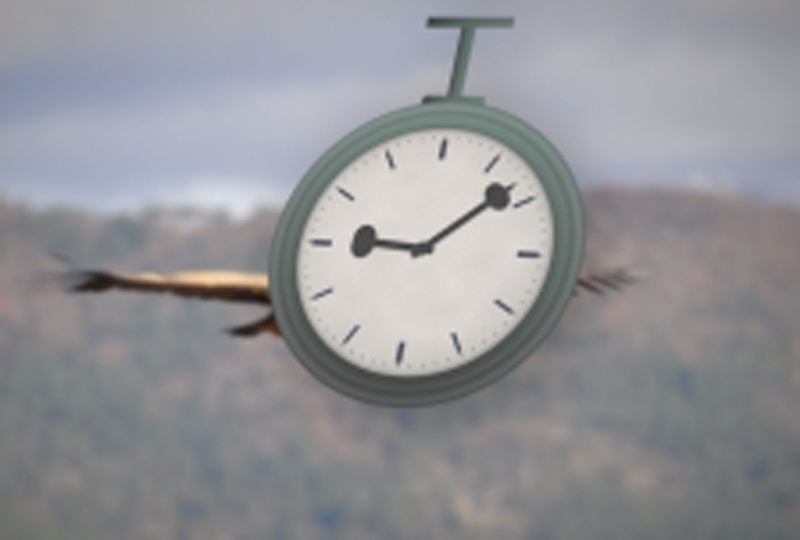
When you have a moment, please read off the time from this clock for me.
9:08
